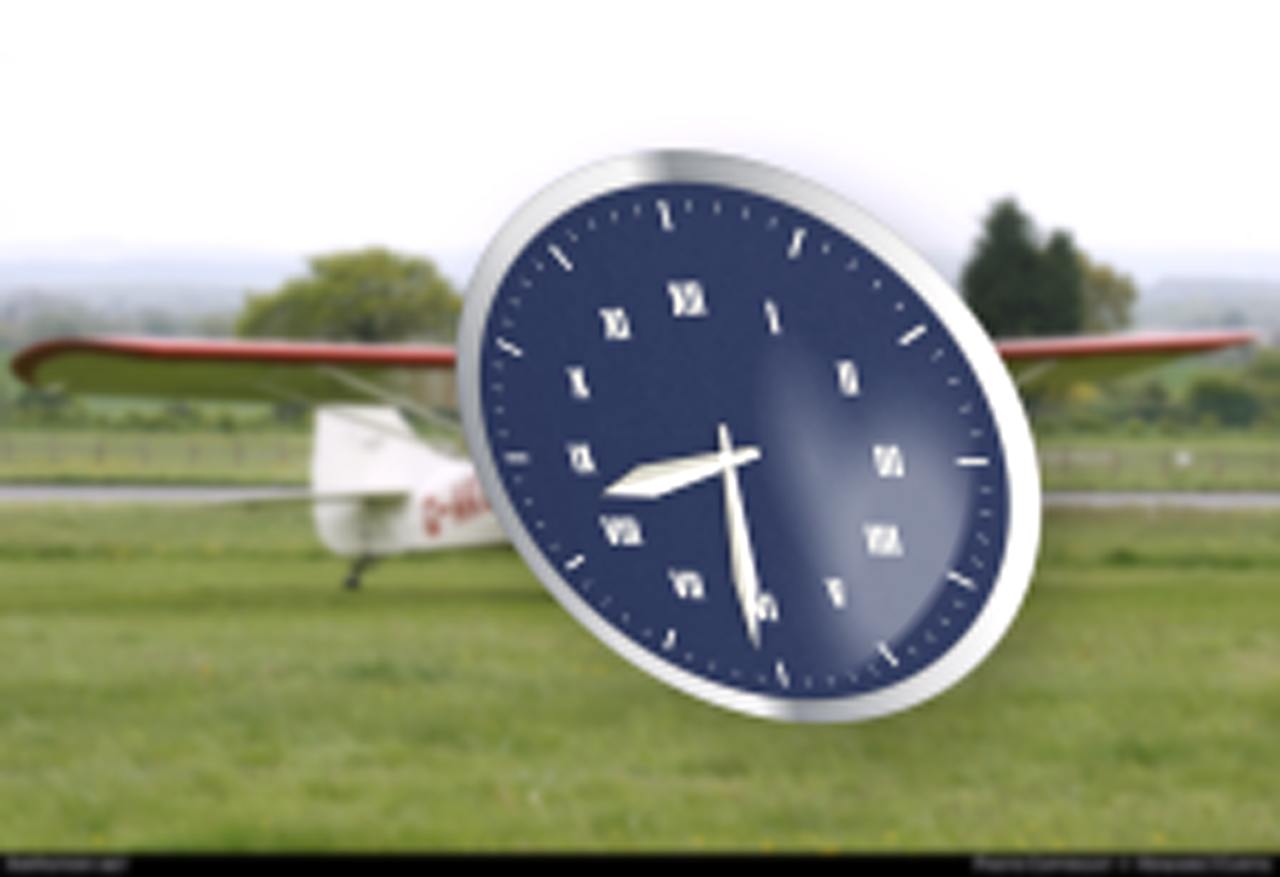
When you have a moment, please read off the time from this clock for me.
8:31
